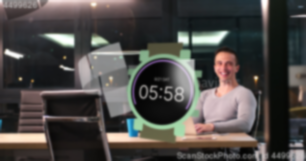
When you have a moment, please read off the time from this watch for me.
5:58
